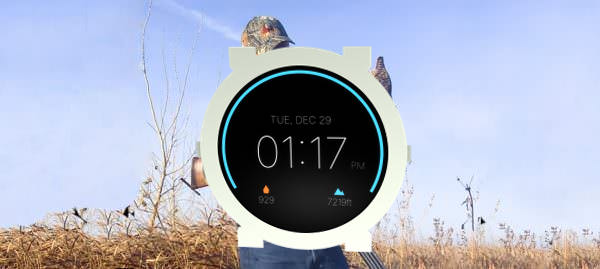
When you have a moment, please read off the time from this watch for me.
1:17
